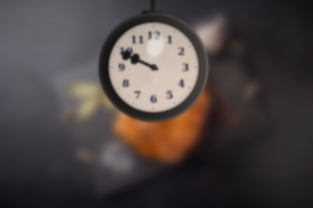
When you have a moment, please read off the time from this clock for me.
9:49
